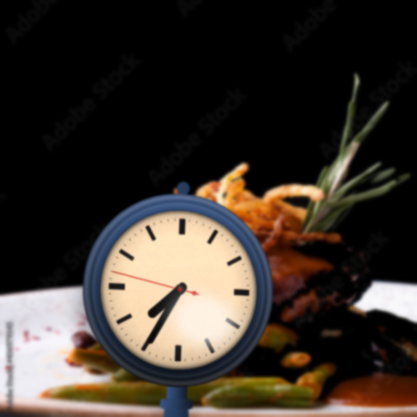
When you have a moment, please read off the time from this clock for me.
7:34:47
